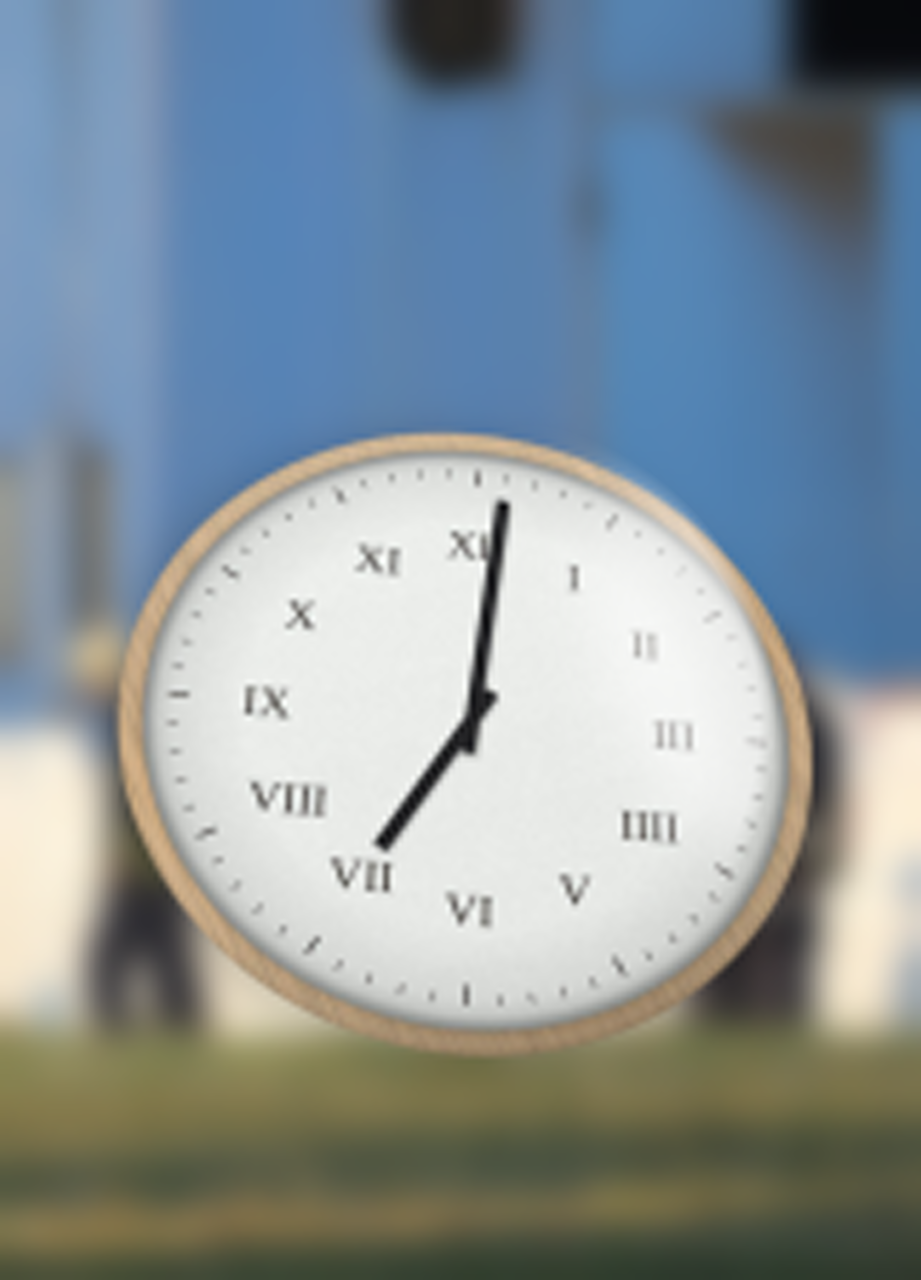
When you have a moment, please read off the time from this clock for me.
7:01
